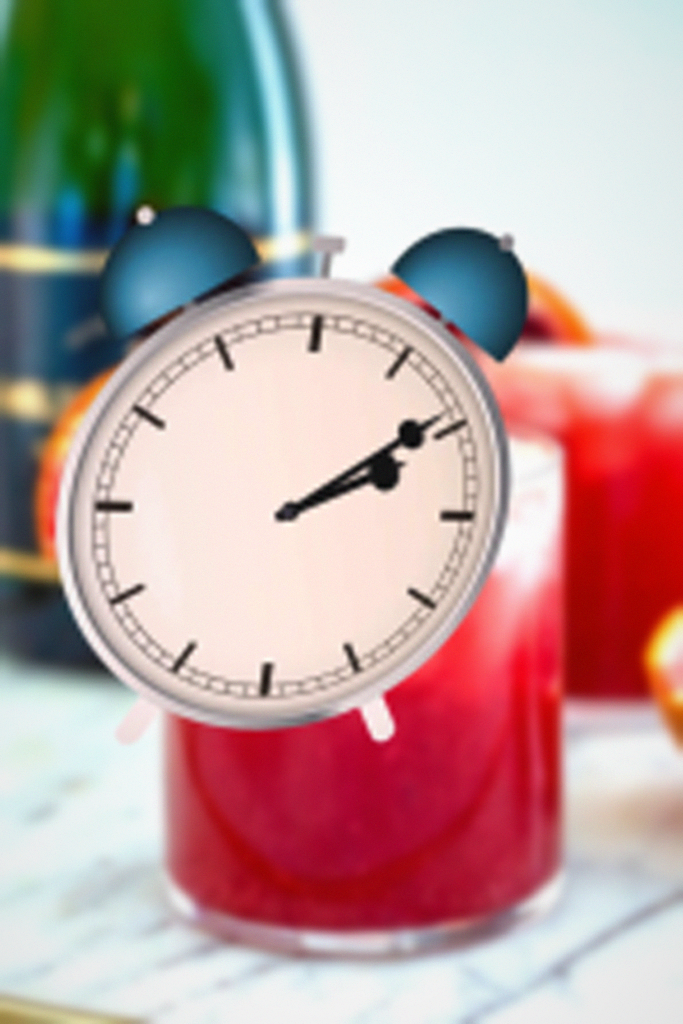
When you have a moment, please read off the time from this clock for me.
2:09
